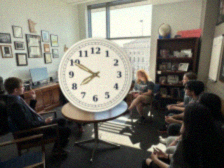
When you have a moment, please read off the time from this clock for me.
7:50
